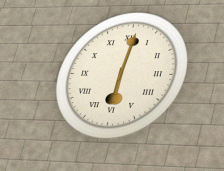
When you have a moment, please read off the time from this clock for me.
6:01
